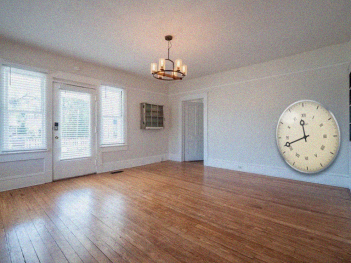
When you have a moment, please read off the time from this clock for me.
11:42
